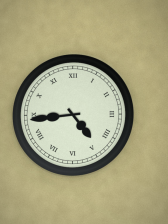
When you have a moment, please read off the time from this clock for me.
4:44
